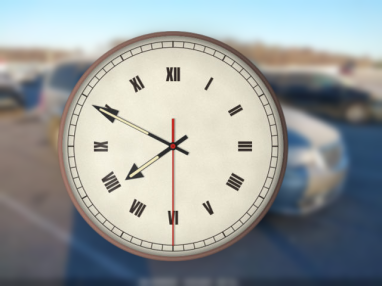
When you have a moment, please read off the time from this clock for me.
7:49:30
